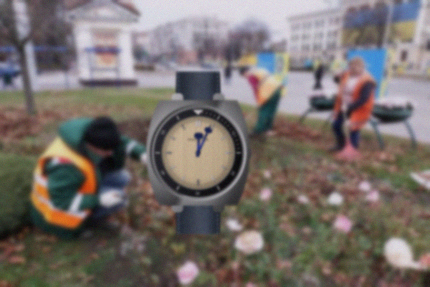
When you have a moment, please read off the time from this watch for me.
12:04
